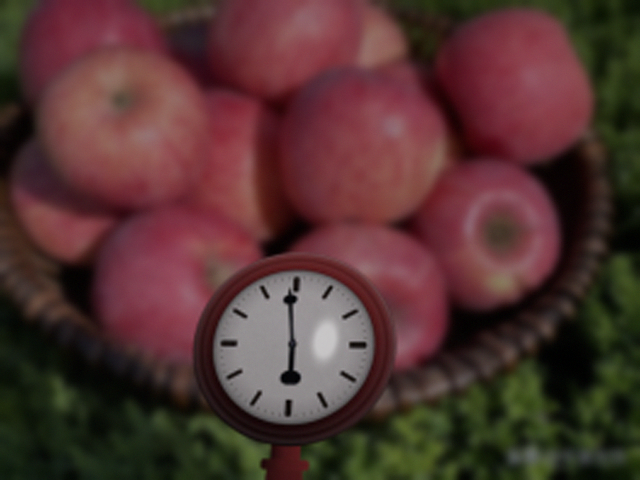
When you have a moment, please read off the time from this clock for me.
5:59
